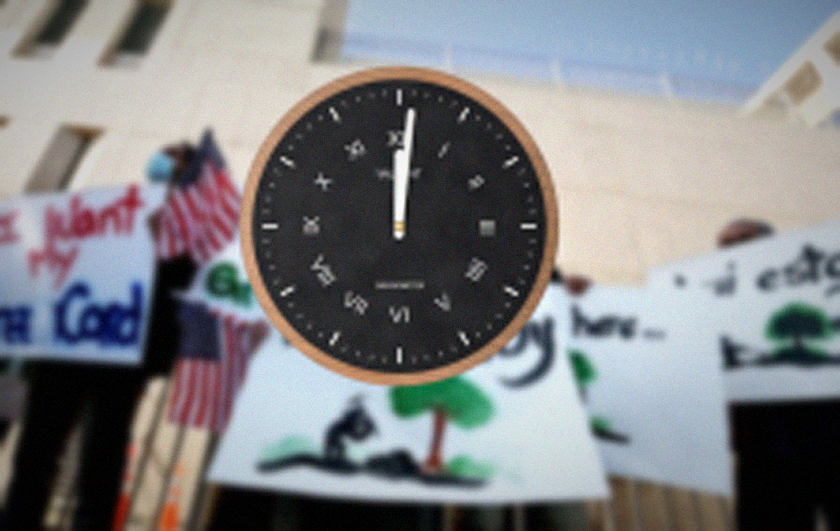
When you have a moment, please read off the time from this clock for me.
12:01
